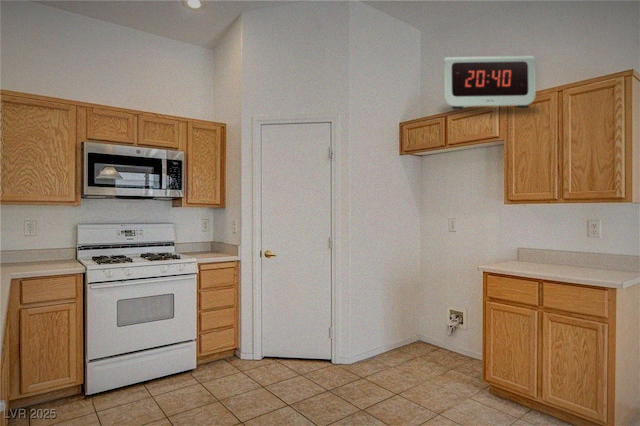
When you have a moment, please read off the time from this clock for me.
20:40
